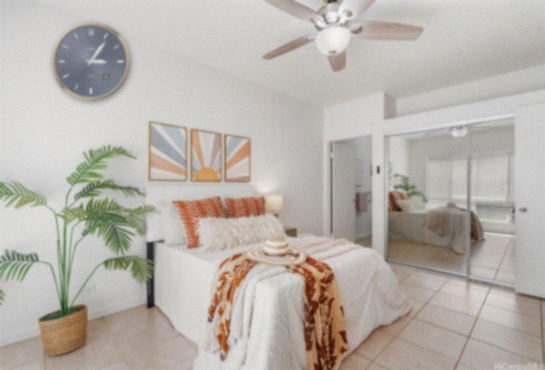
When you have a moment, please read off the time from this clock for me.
3:06
